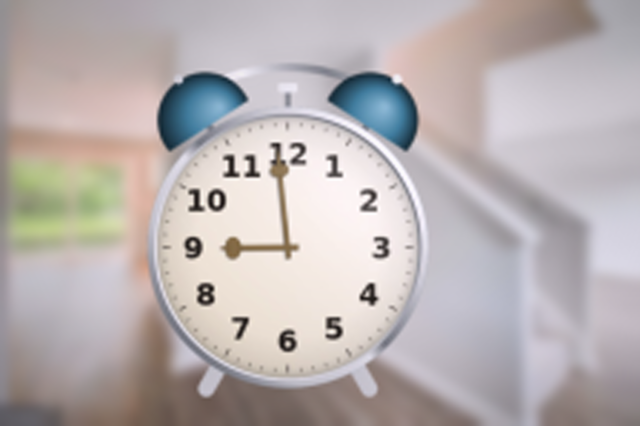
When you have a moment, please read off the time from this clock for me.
8:59
